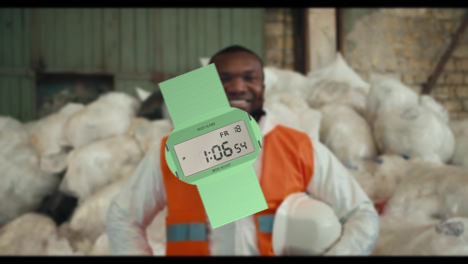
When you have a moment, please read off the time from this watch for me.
1:06:54
